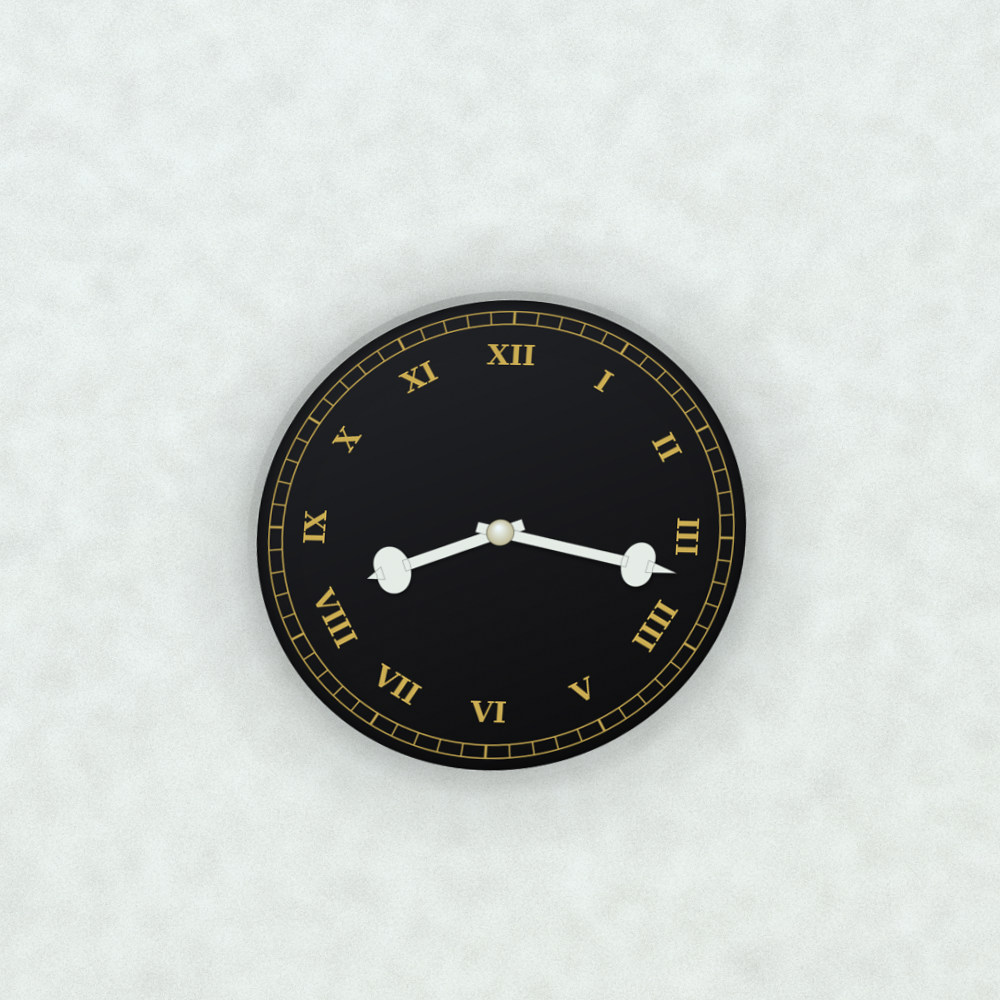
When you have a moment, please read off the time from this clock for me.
8:17
